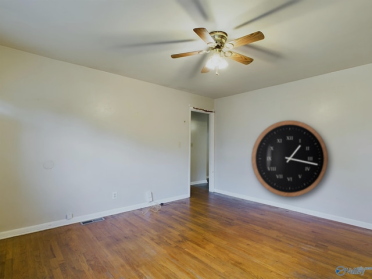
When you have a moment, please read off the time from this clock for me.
1:17
